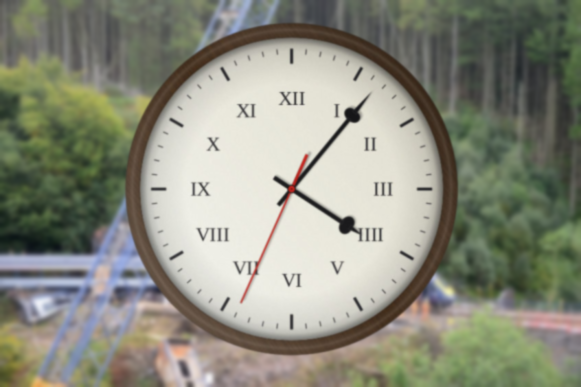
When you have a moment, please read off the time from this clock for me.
4:06:34
